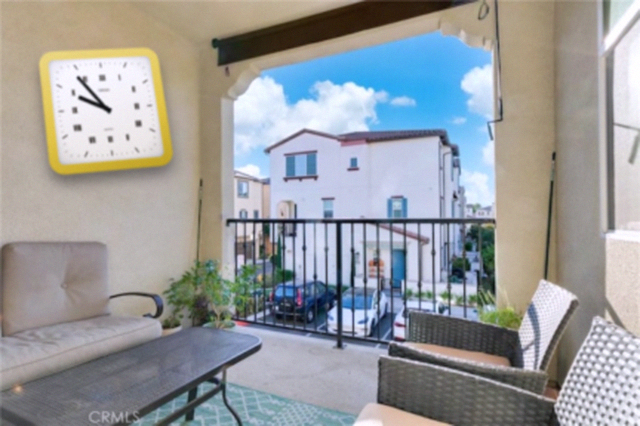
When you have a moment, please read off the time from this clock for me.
9:54
